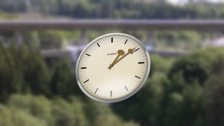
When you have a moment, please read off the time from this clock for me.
1:09
